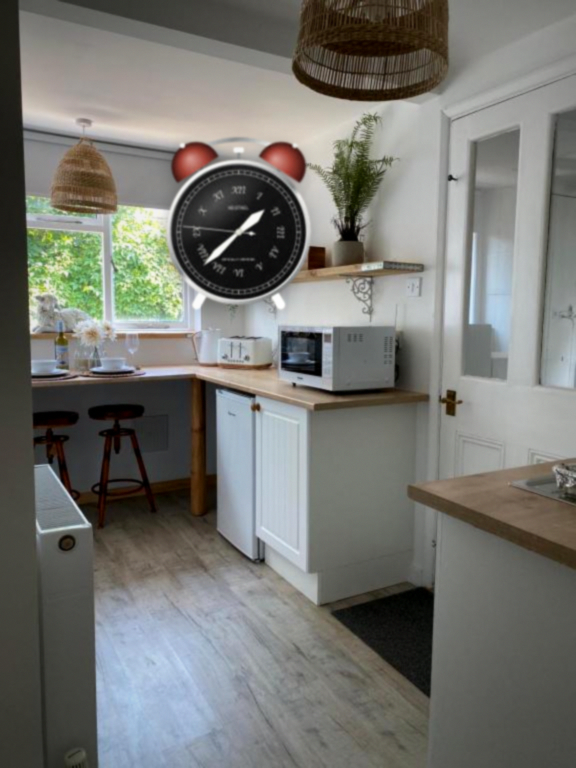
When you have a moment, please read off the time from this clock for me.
1:37:46
